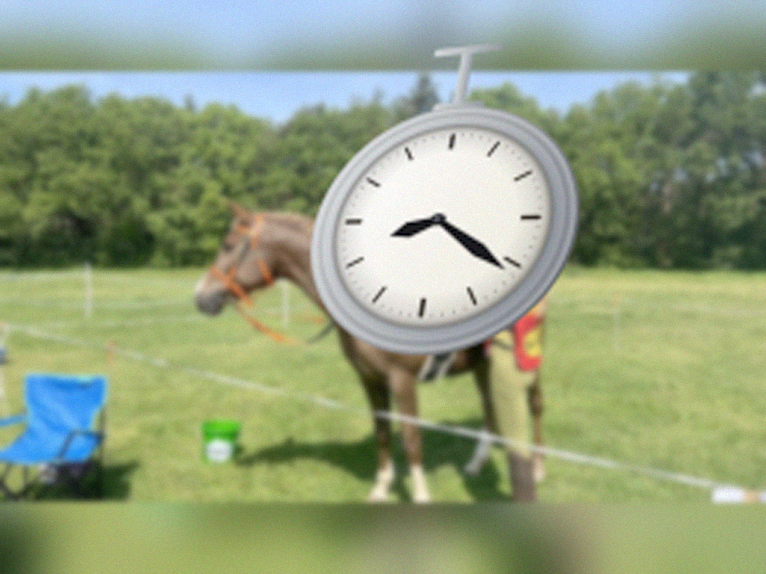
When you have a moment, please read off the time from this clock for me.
8:21
